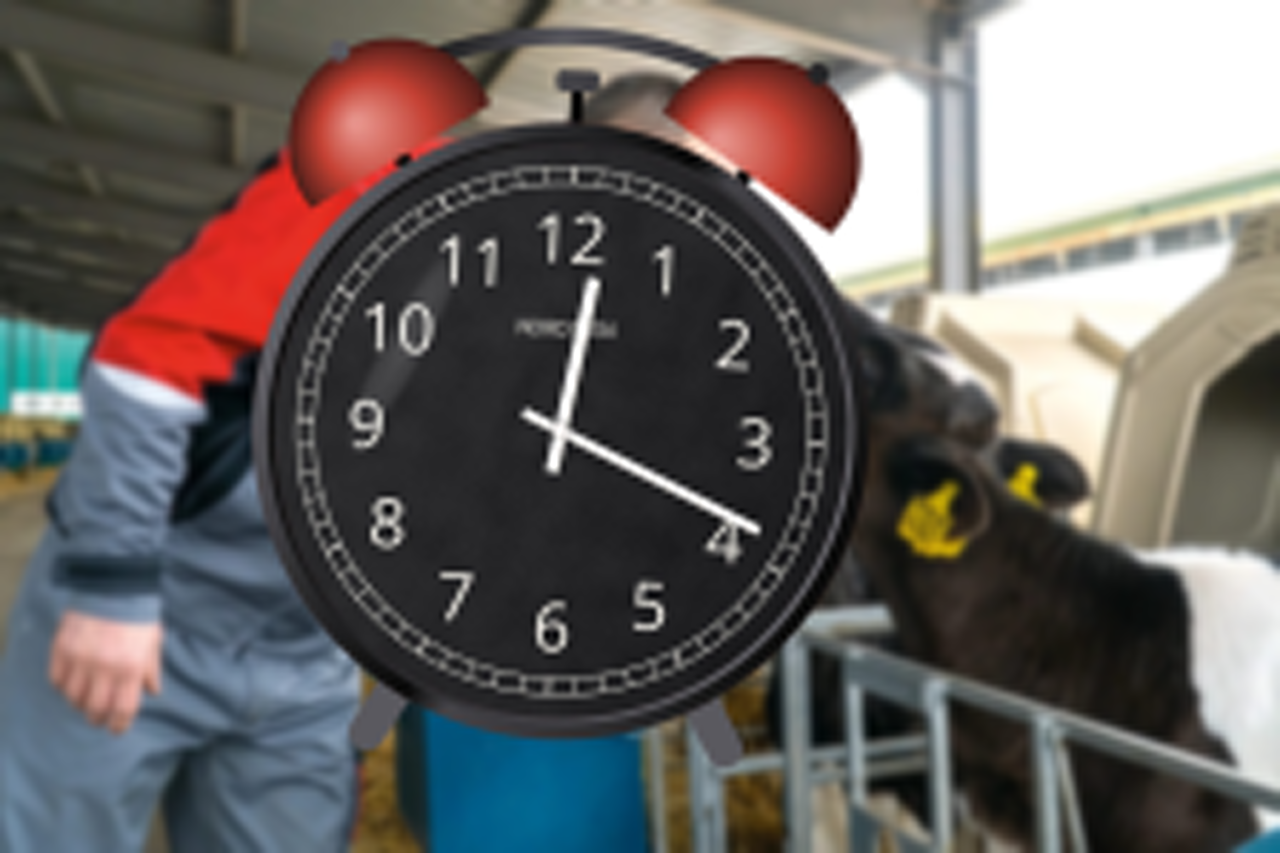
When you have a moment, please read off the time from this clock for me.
12:19
